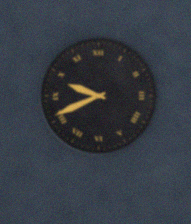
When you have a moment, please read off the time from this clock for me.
9:41
